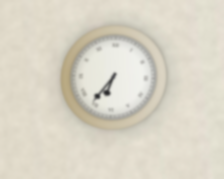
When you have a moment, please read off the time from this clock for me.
6:36
